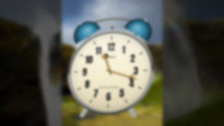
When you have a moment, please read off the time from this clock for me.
11:18
